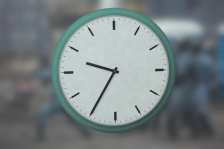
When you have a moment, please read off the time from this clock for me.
9:35
